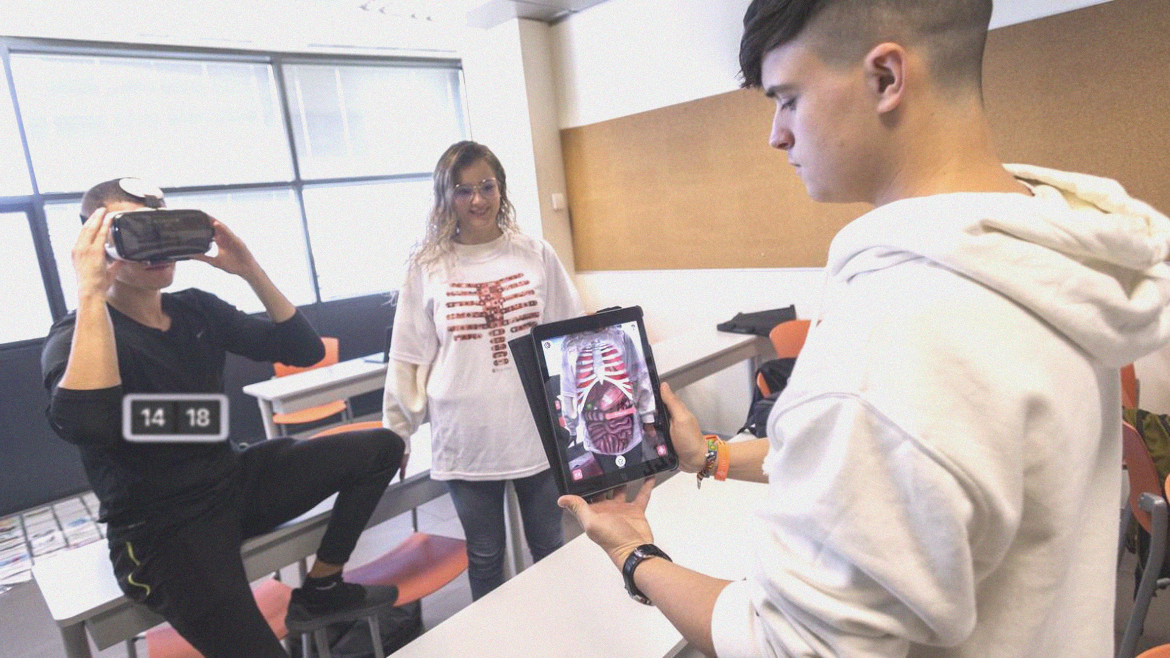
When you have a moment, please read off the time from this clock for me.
14:18
